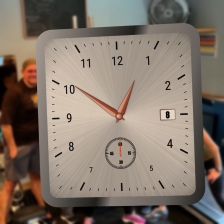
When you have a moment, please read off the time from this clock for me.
12:51
